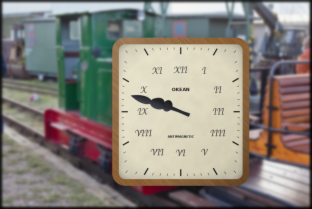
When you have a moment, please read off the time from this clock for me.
9:48
